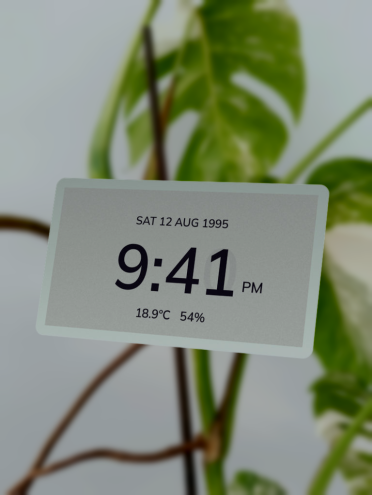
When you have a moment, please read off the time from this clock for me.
9:41
